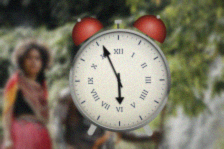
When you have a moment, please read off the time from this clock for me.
5:56
